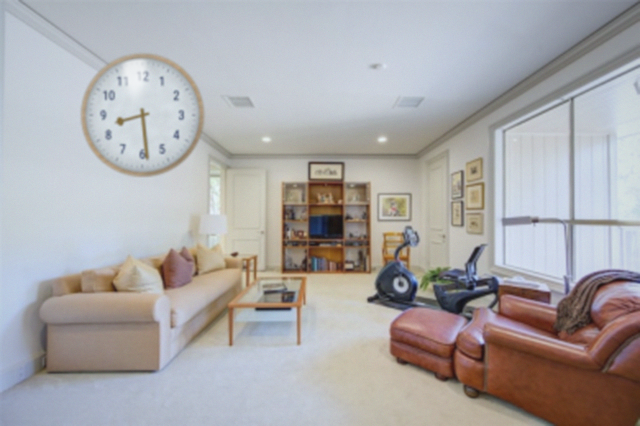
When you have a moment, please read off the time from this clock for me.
8:29
